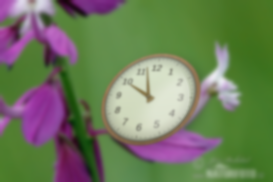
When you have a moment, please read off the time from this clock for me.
9:57
